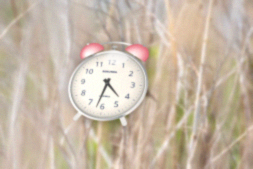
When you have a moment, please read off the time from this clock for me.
4:32
